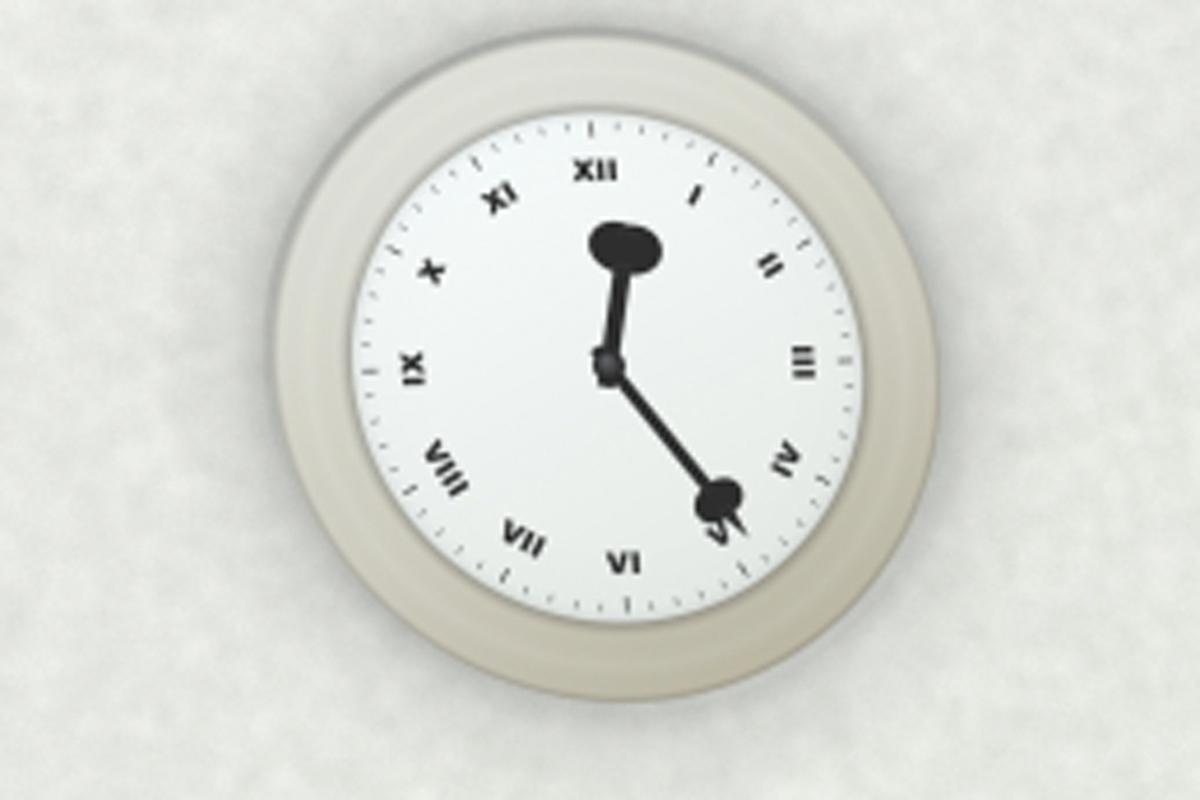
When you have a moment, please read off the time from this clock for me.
12:24
